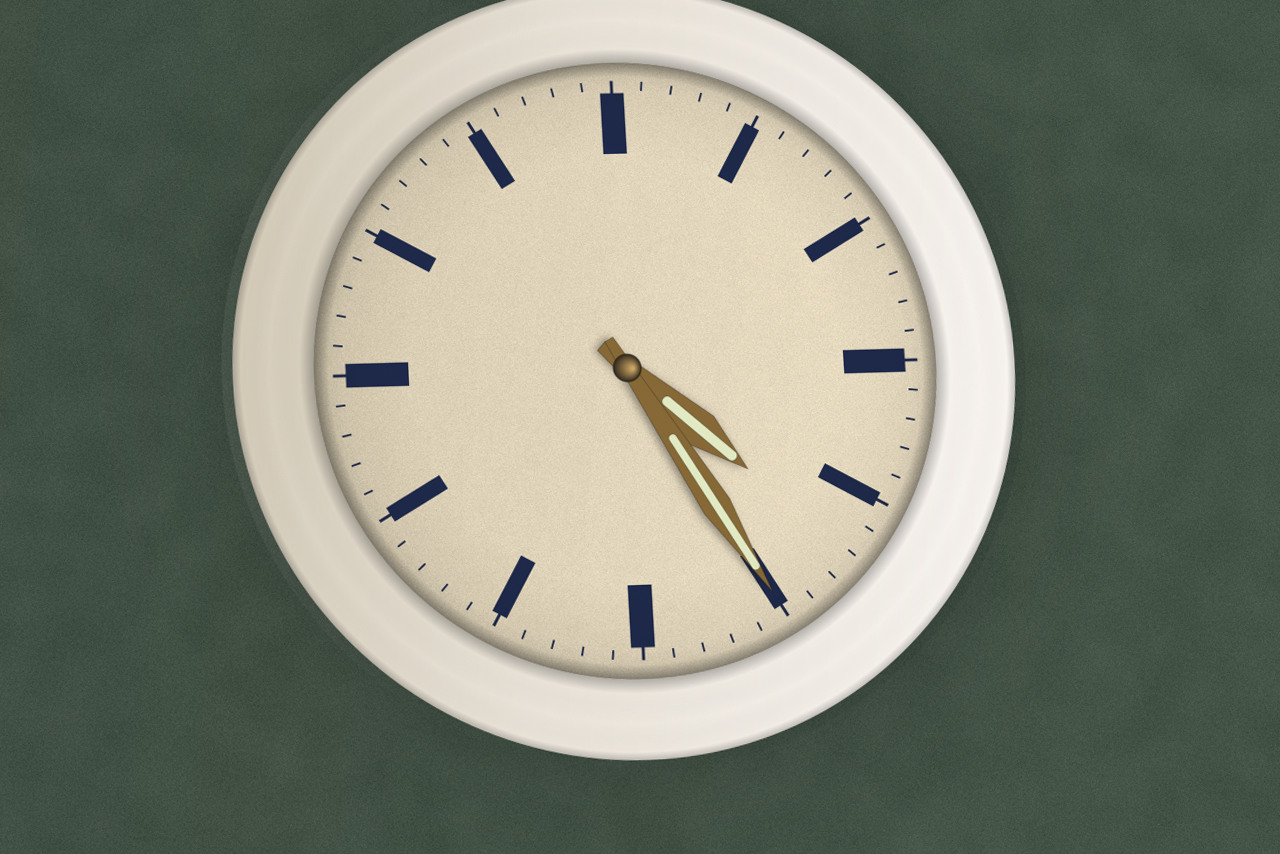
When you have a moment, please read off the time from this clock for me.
4:25
